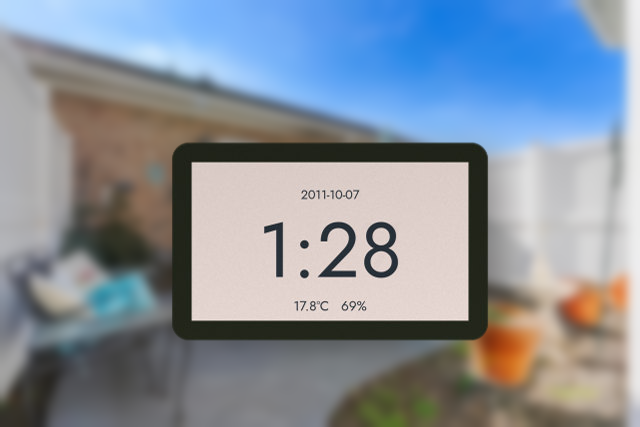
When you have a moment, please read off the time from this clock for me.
1:28
